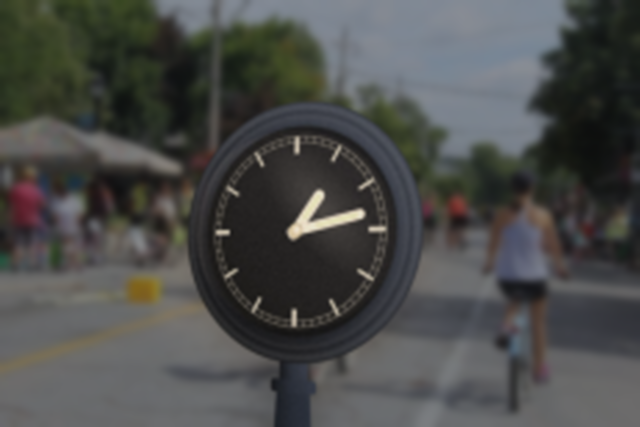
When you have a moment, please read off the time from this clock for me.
1:13
